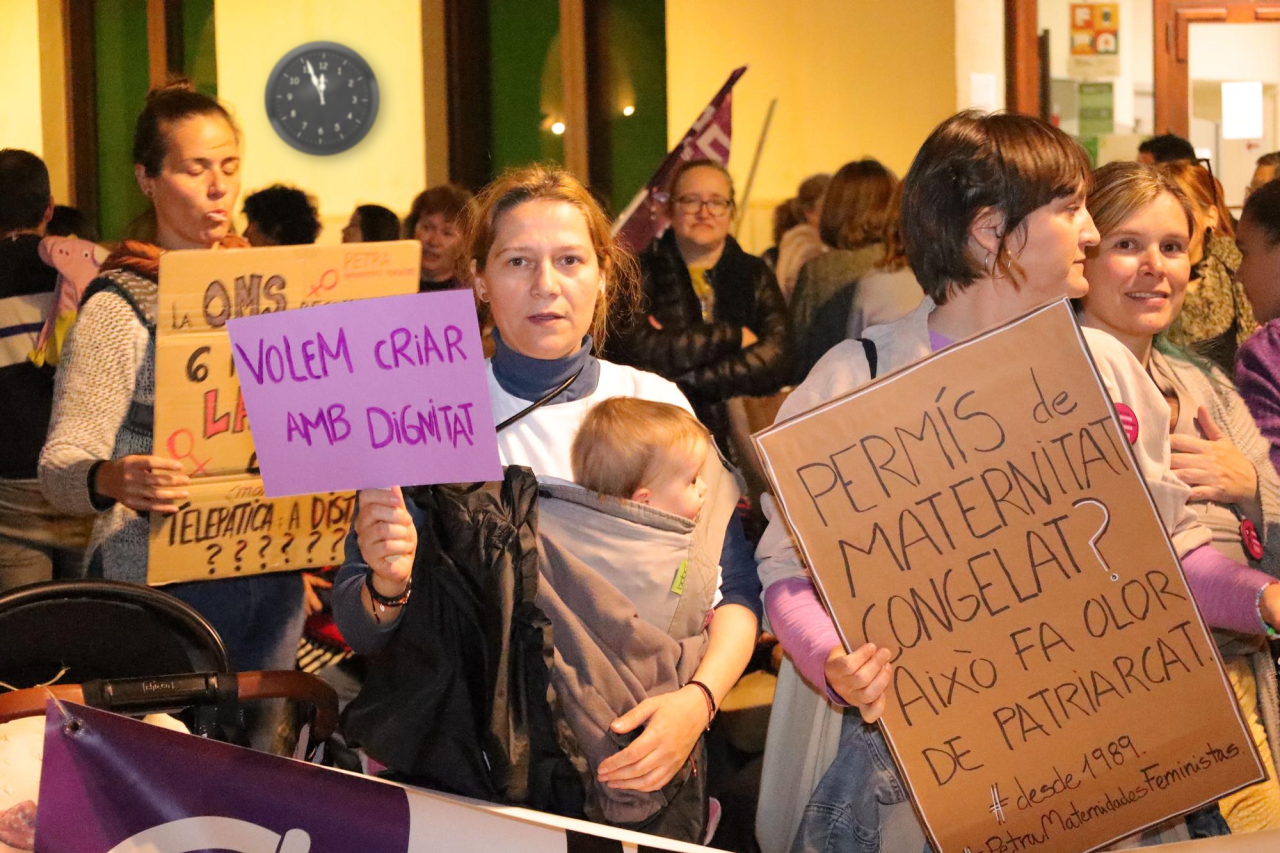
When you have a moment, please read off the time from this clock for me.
11:56
